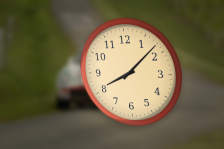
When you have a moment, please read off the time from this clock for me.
8:08
